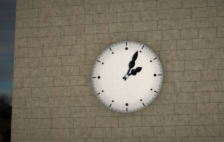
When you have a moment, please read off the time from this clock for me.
2:04
